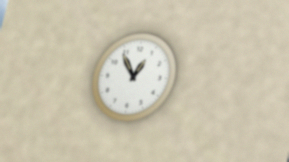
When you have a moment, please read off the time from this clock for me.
12:54
